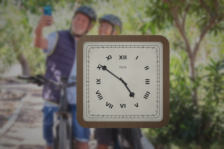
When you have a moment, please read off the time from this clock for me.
4:51
